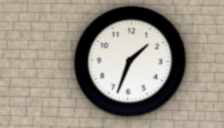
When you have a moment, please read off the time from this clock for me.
1:33
